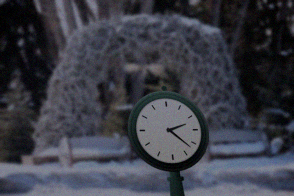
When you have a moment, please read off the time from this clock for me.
2:22
